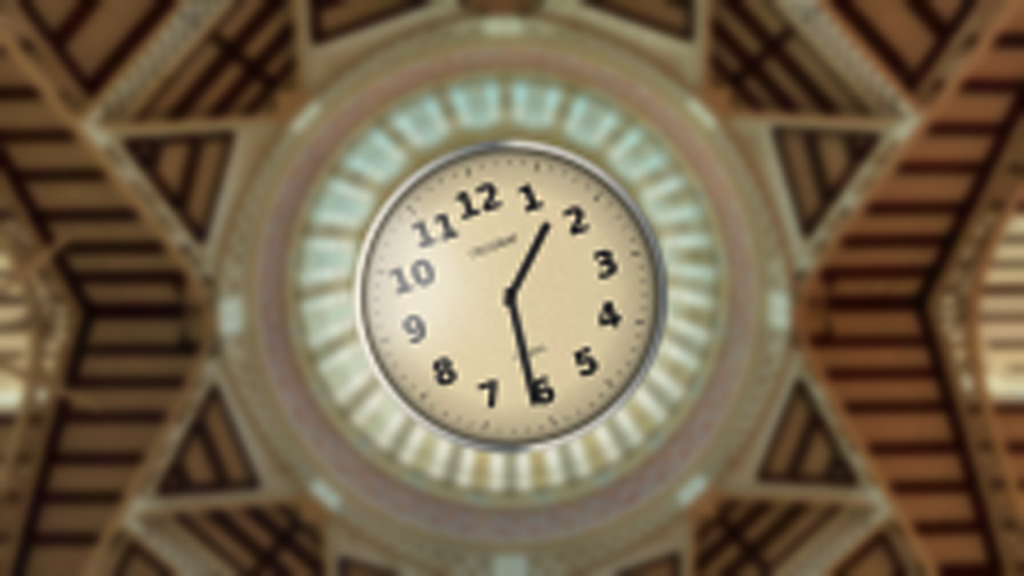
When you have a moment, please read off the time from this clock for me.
1:31
